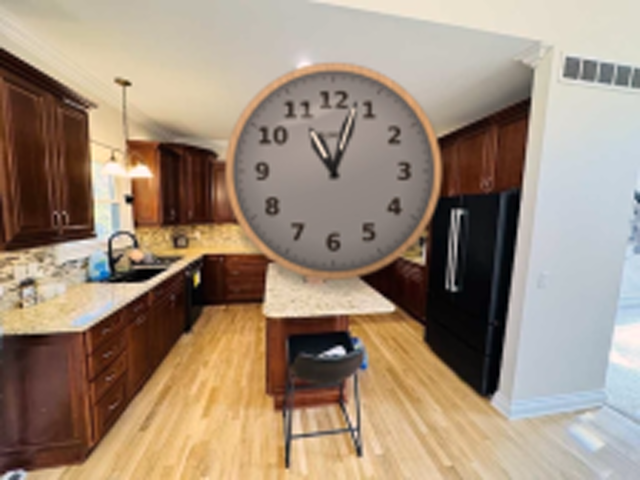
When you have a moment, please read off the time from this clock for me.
11:03
